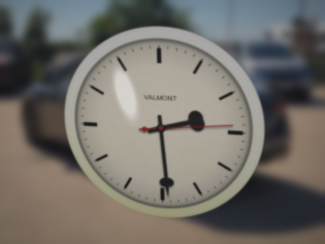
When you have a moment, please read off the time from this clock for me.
2:29:14
